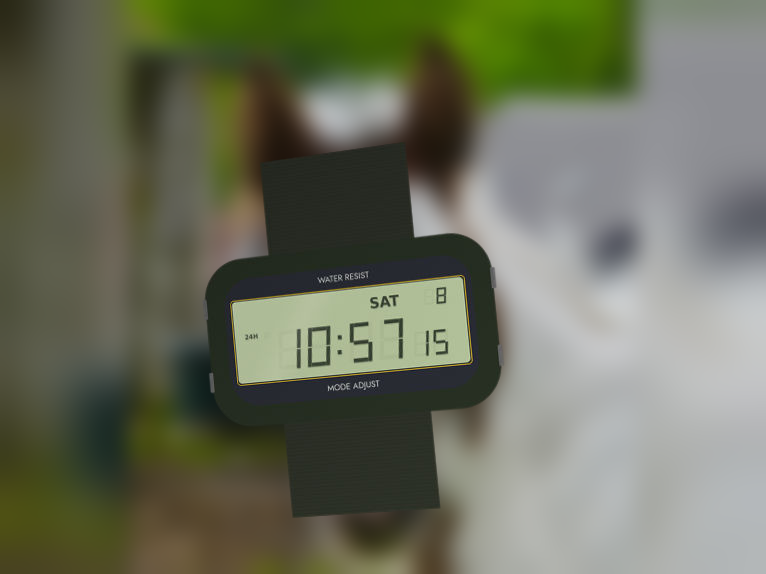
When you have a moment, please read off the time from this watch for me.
10:57:15
